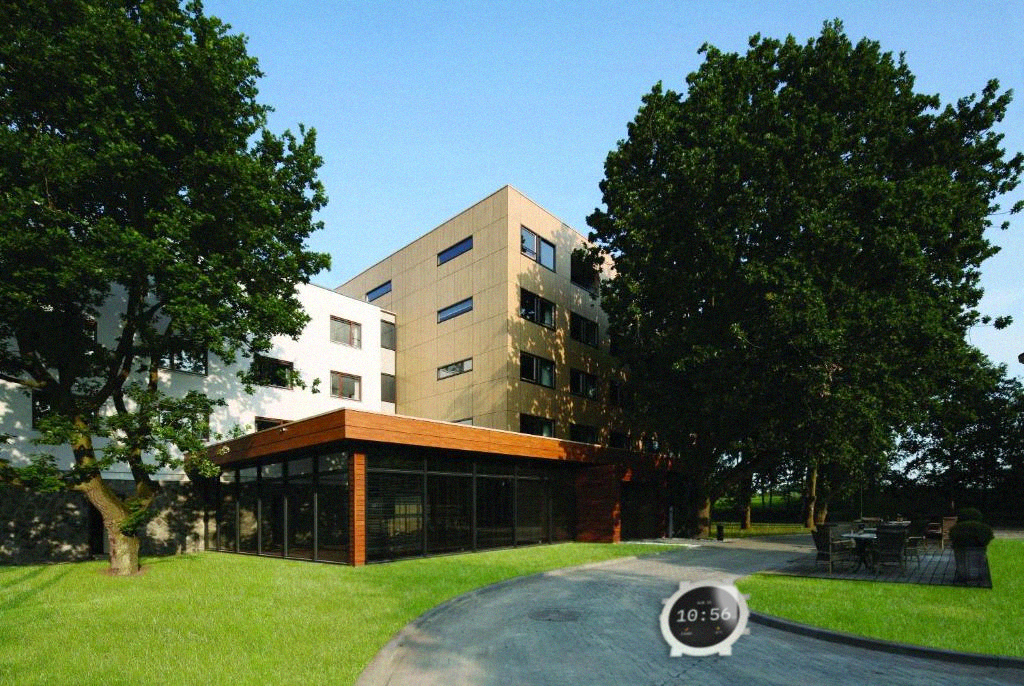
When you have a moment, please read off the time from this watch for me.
10:56
